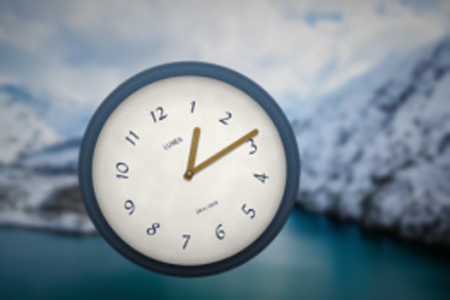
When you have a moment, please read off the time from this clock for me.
1:14
